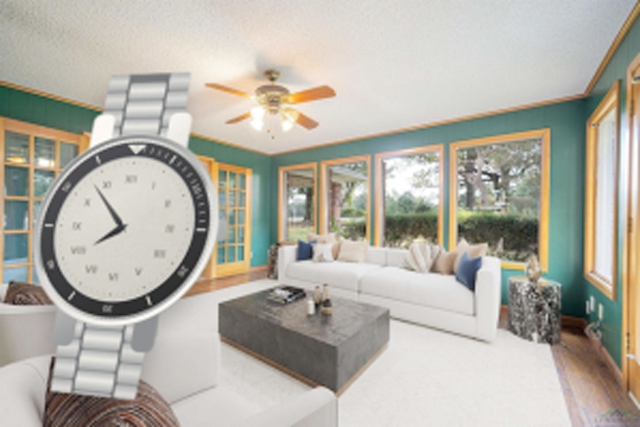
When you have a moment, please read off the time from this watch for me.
7:53
